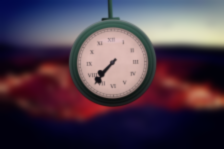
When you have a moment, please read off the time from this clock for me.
7:37
